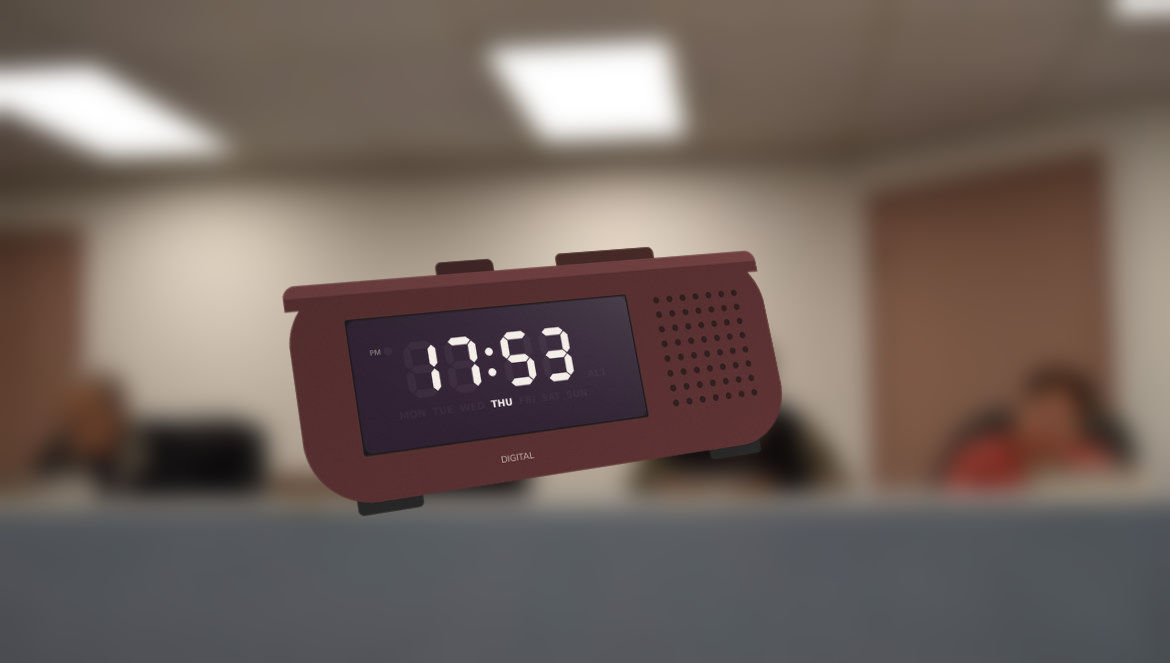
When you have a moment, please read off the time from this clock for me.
17:53
